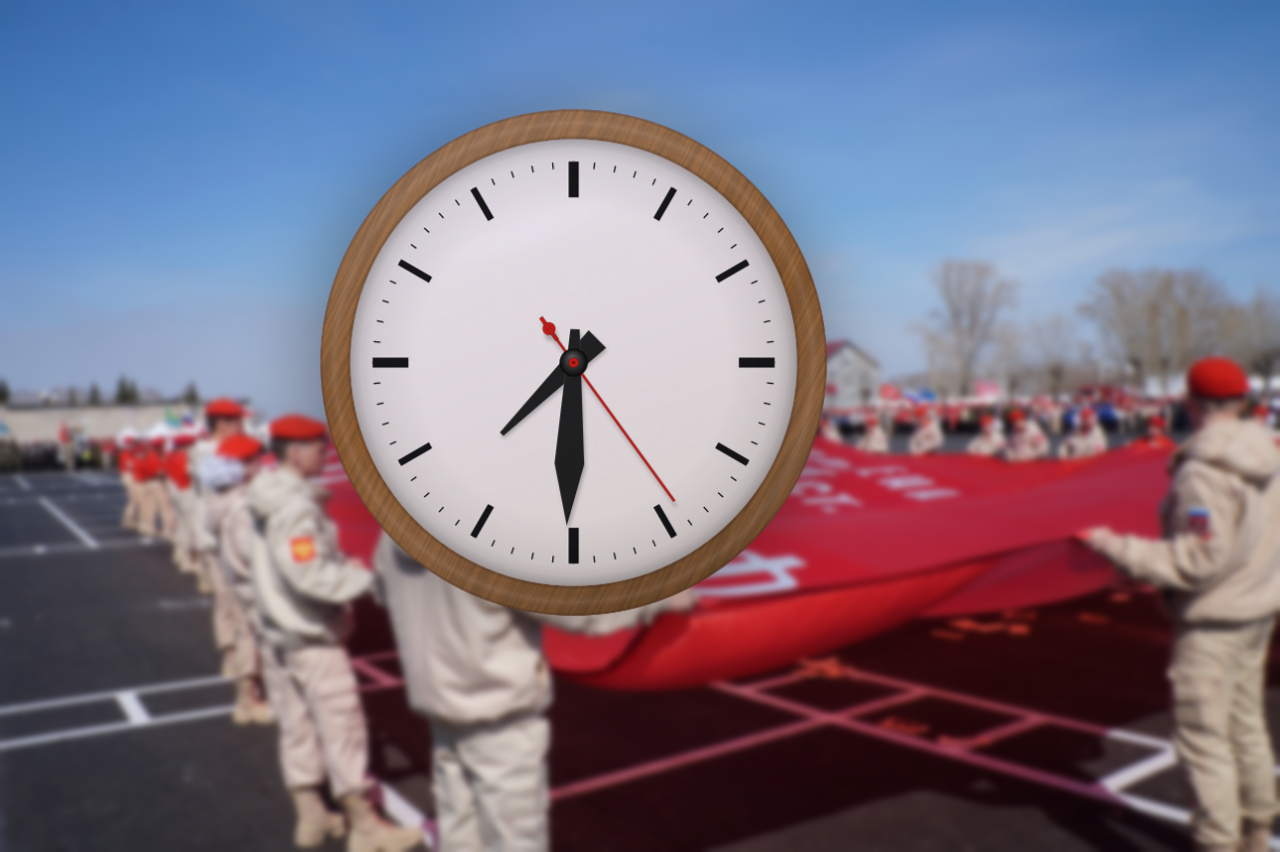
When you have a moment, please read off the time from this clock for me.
7:30:24
